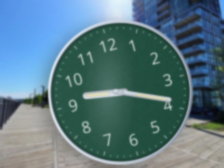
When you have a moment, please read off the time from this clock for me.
9:19
